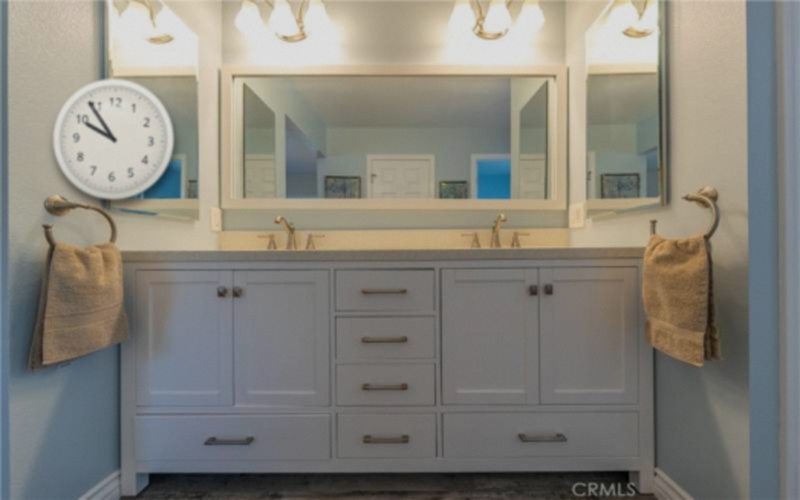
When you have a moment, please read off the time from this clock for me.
9:54
